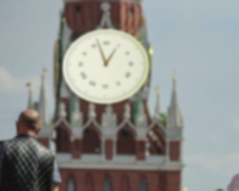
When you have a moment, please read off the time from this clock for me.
12:57
